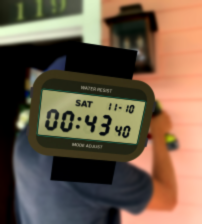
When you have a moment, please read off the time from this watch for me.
0:43:40
